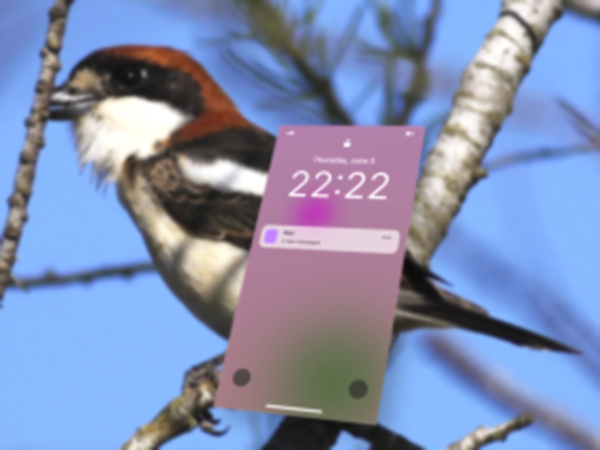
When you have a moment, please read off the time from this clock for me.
22:22
